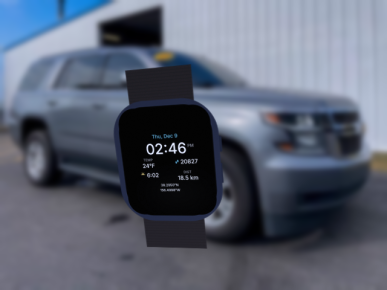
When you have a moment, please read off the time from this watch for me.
2:46
